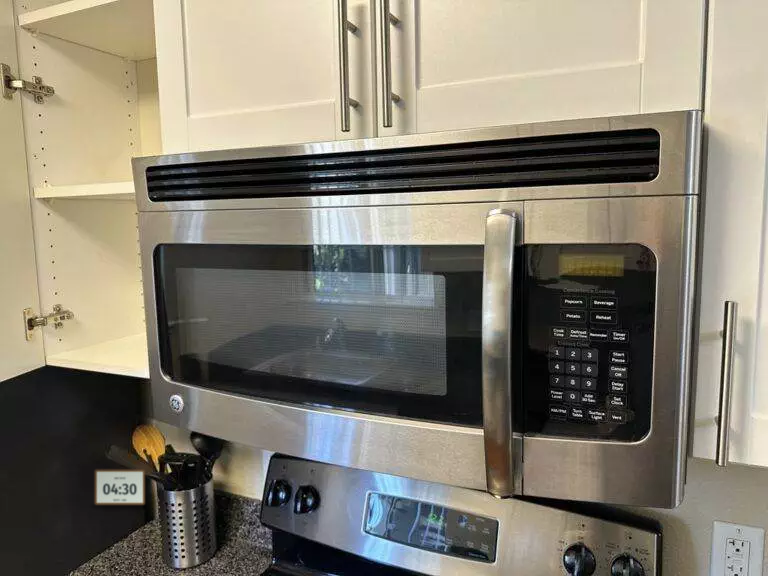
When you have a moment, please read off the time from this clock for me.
4:30
